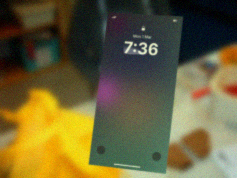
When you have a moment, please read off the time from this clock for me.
7:36
